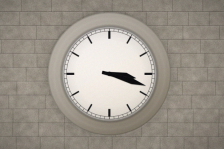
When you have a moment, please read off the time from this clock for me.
3:18
